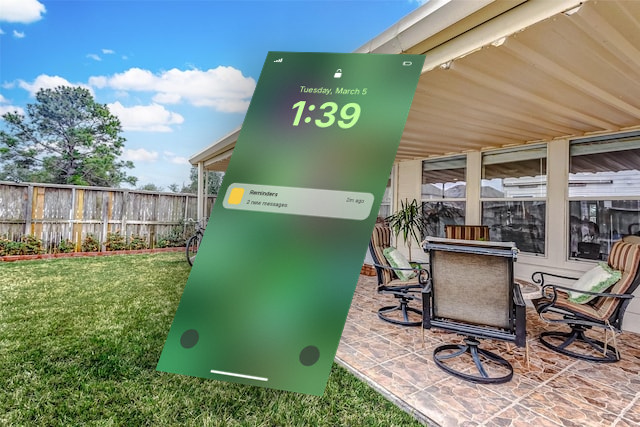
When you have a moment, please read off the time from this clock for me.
1:39
